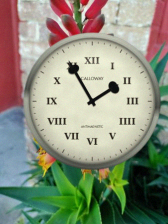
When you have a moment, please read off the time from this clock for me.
1:55
